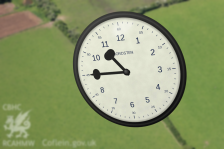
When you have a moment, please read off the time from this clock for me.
10:45
